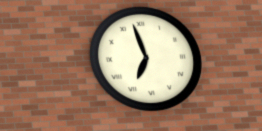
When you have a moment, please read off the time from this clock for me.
6:58
